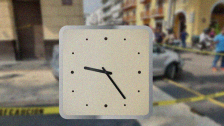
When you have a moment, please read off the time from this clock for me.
9:24
